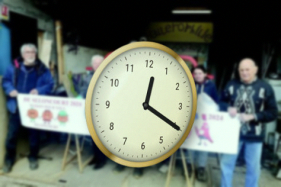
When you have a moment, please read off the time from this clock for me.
12:20
